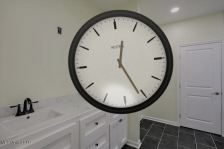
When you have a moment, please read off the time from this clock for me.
12:26
